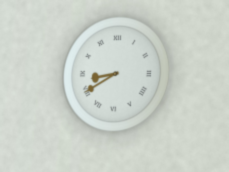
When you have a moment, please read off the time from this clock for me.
8:40
